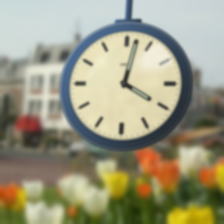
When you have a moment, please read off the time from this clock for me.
4:02
